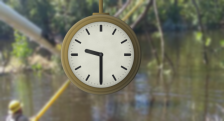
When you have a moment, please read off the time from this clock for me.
9:30
